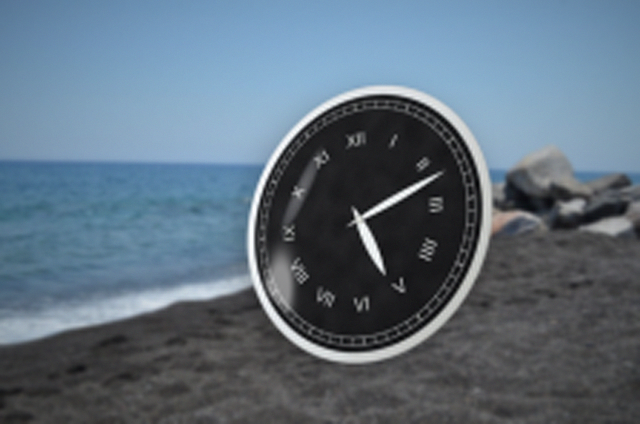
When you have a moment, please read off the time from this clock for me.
5:12
